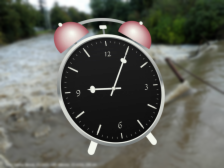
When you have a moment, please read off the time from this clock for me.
9:05
